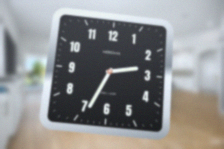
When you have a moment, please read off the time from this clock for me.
2:34
